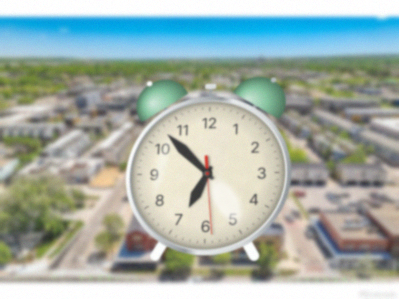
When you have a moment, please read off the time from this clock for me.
6:52:29
